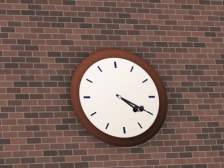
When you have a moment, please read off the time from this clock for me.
4:20
